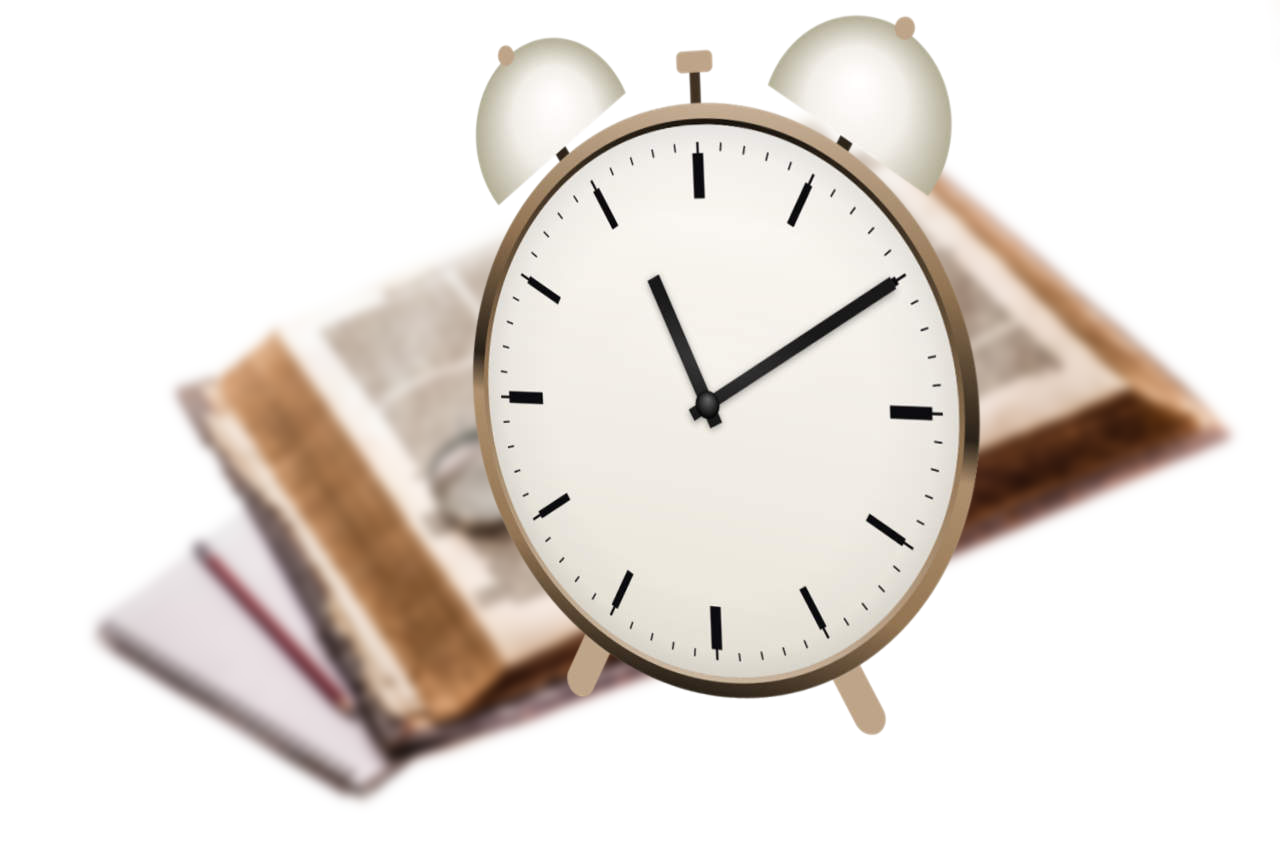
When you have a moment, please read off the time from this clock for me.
11:10
